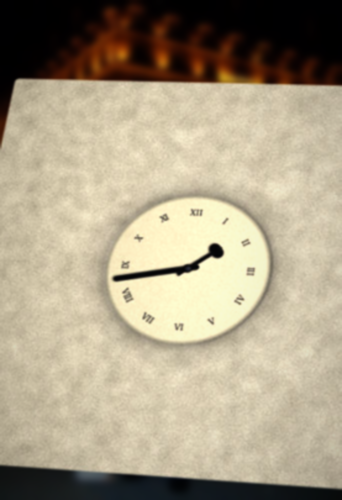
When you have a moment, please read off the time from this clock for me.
1:43
